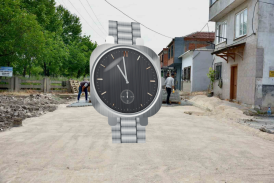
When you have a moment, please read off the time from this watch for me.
10:59
